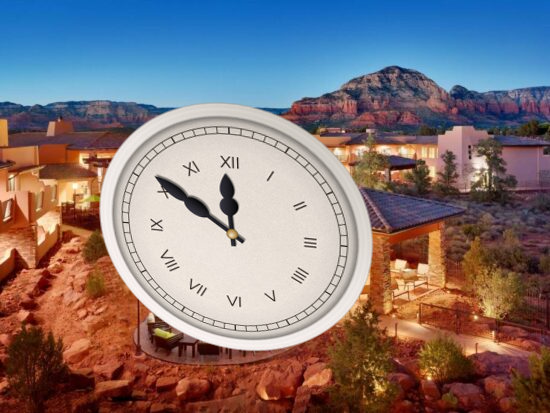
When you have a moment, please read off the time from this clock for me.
11:51
